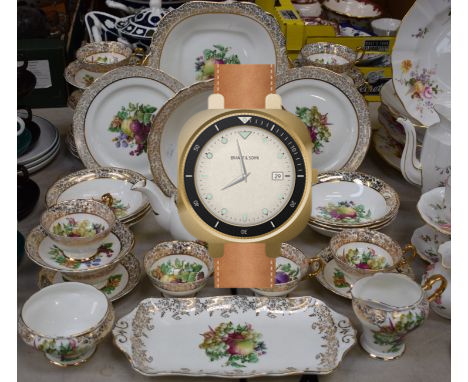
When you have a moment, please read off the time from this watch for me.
7:58
